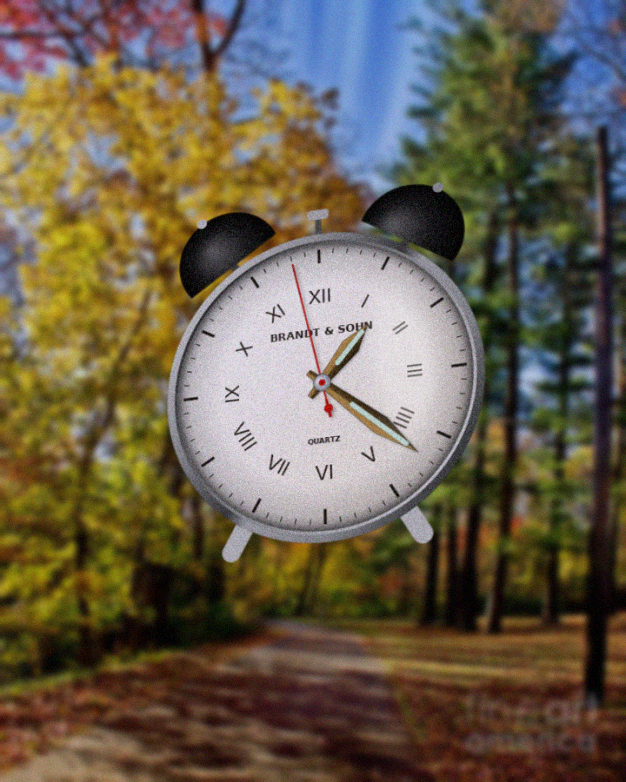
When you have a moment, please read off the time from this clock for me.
1:21:58
